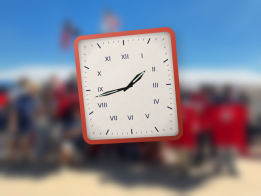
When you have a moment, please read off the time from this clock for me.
1:43
